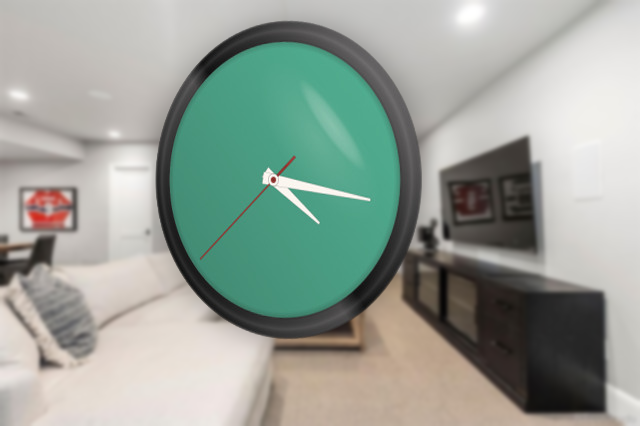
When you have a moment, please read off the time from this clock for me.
4:16:38
